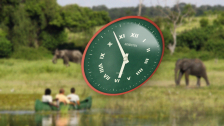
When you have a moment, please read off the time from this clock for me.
5:53
